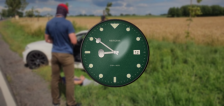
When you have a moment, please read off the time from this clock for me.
8:51
